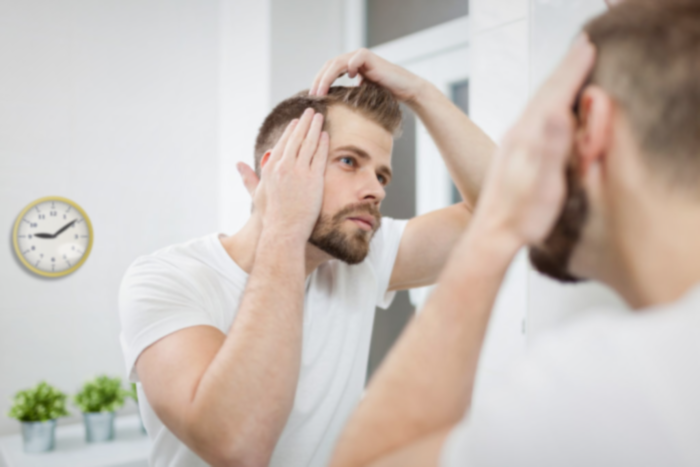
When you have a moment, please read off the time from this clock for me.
9:09
